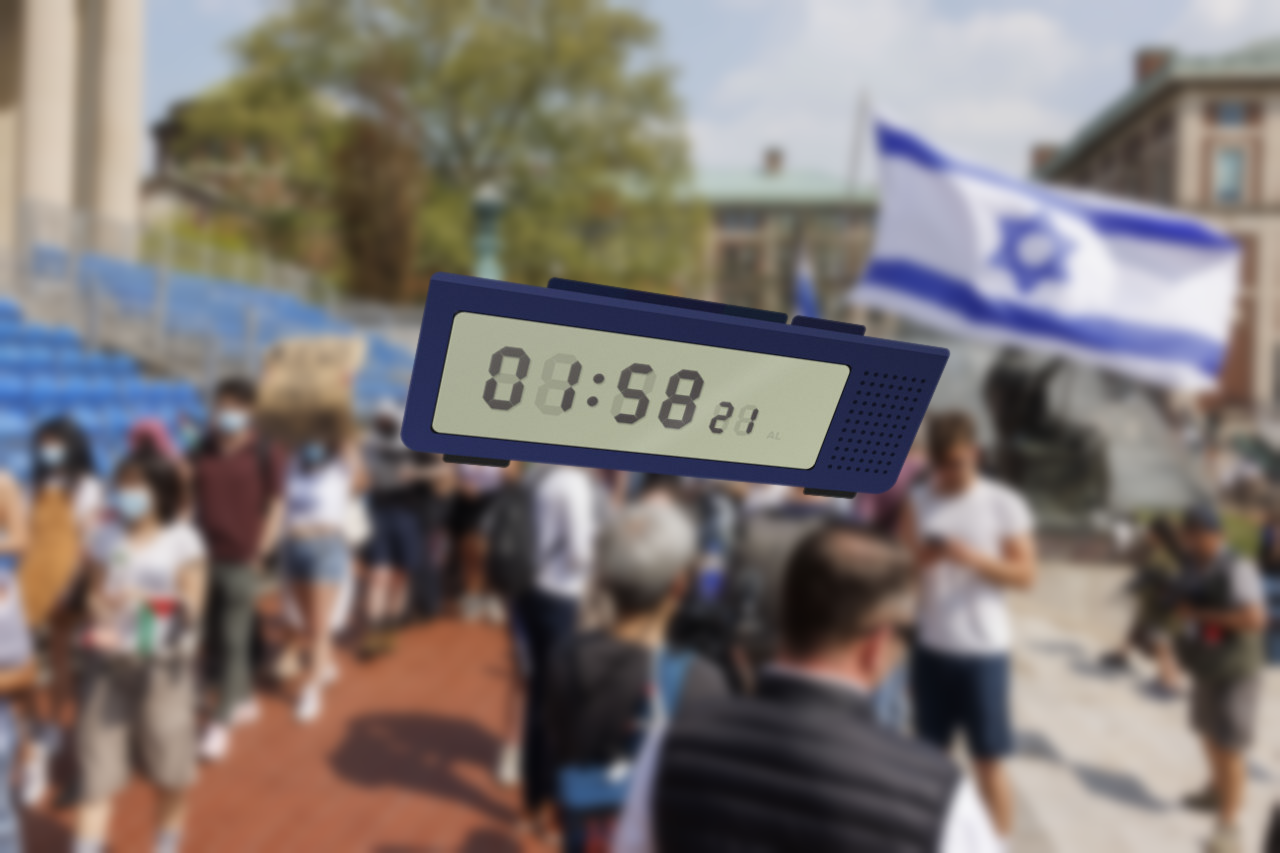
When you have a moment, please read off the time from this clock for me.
1:58:21
